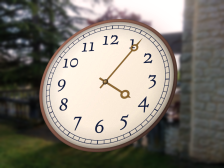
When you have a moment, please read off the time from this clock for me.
4:06
